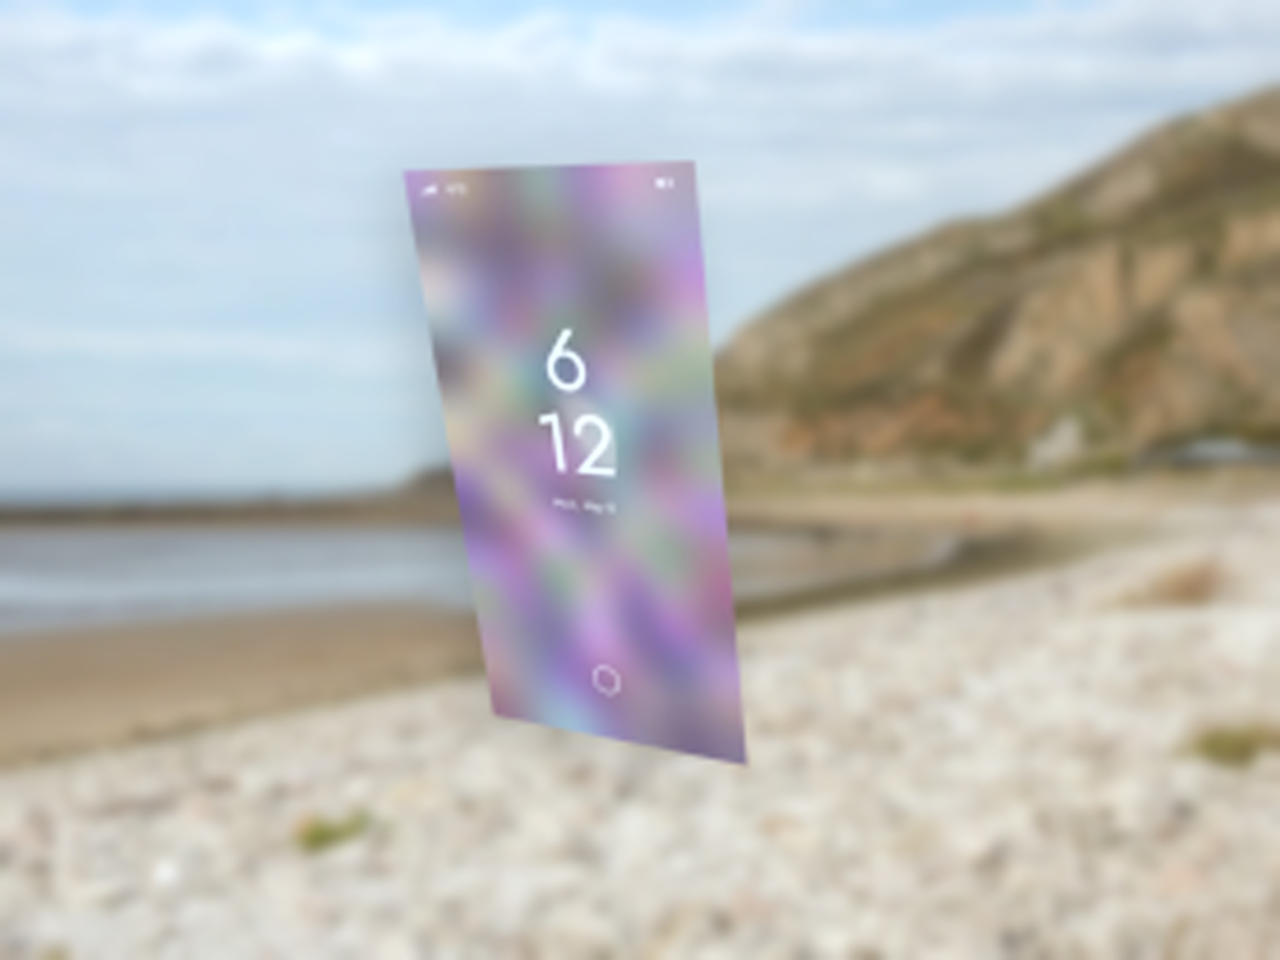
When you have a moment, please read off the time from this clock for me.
6:12
